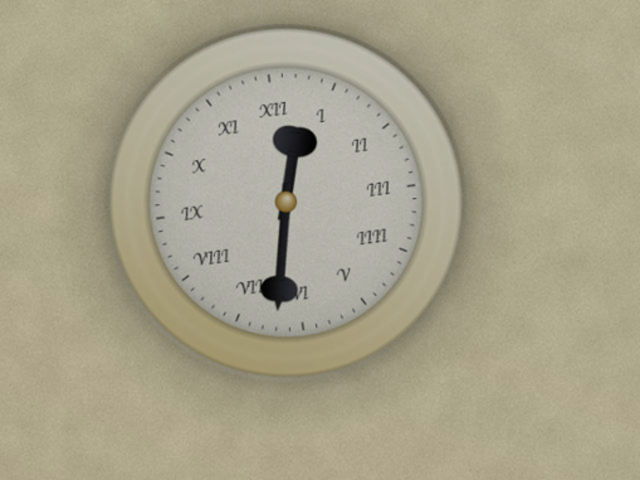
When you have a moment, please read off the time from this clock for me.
12:32
